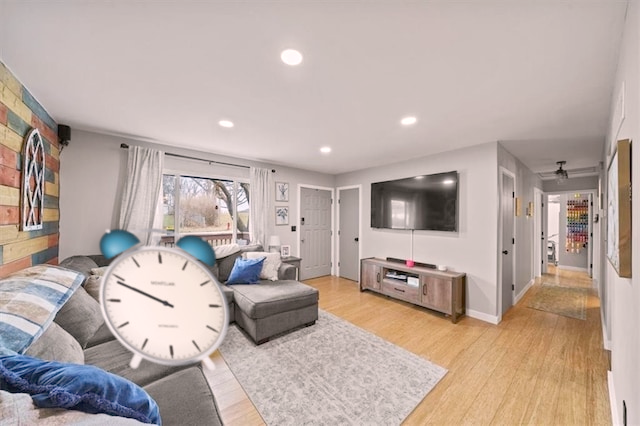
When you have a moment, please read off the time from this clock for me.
9:49
